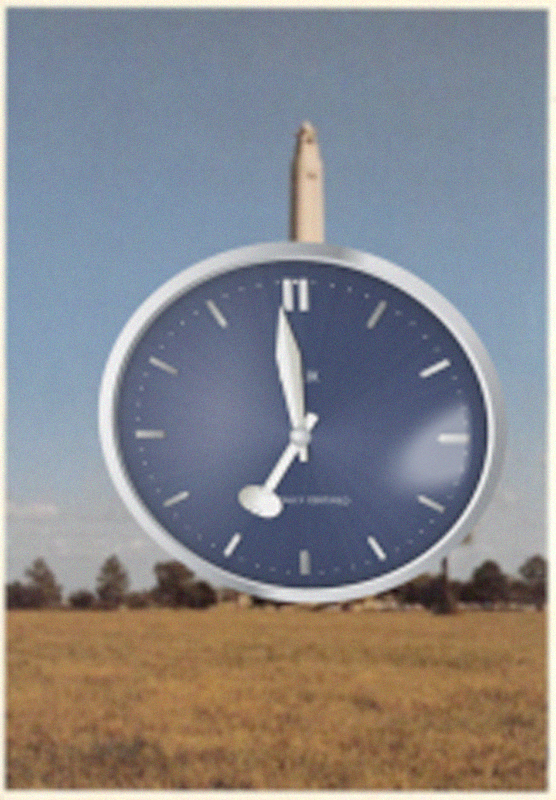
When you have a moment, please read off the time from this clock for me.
6:59
